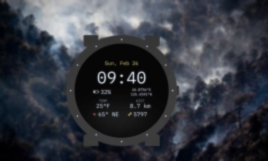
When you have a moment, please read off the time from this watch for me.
9:40
